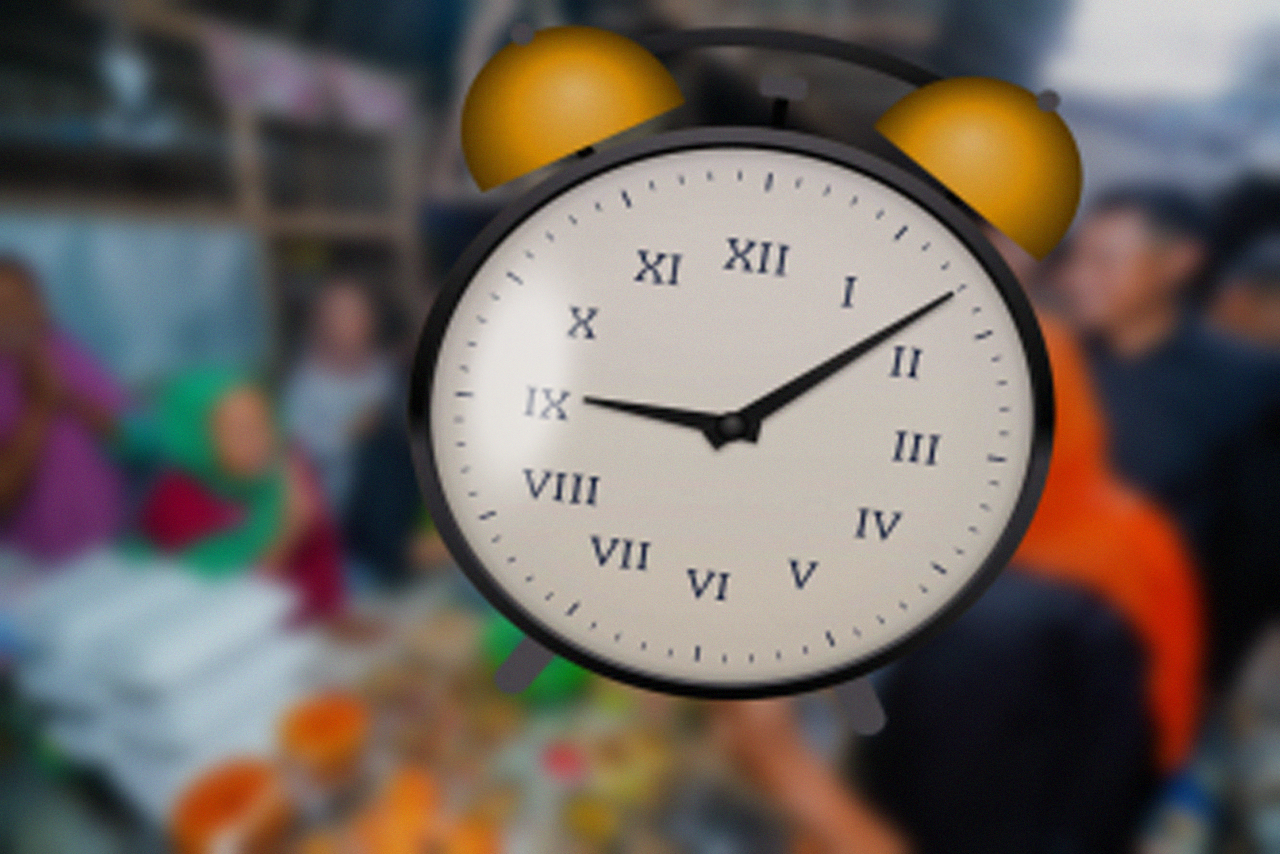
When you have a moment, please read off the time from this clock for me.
9:08
